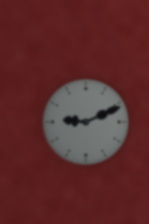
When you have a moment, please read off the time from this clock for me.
9:11
